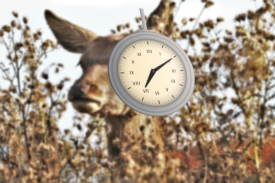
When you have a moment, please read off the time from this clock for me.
7:10
